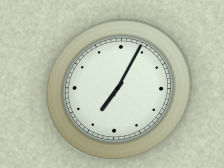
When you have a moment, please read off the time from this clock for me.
7:04
